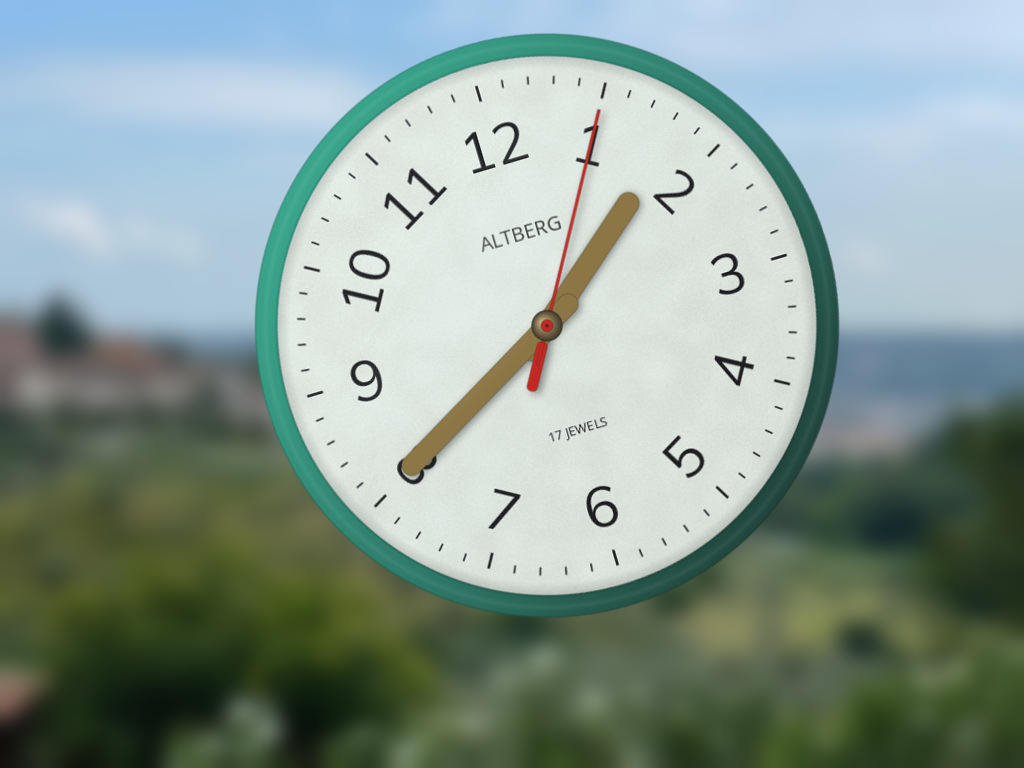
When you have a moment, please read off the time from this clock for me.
1:40:05
